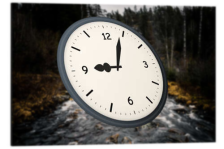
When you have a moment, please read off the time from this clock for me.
9:04
